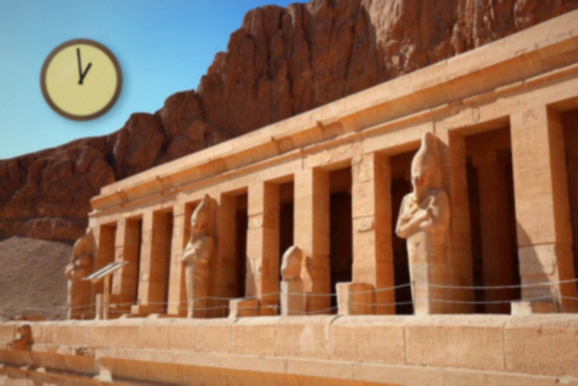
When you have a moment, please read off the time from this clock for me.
12:59
